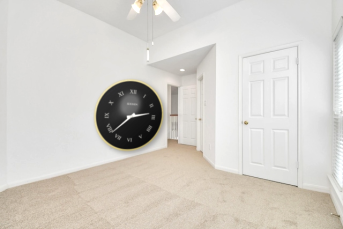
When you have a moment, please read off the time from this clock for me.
2:38
